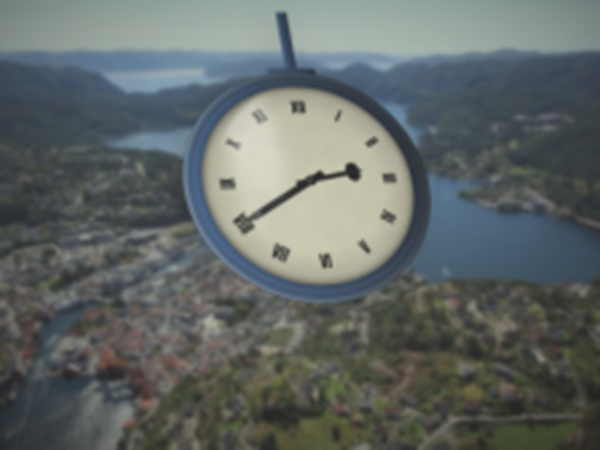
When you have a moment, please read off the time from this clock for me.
2:40
